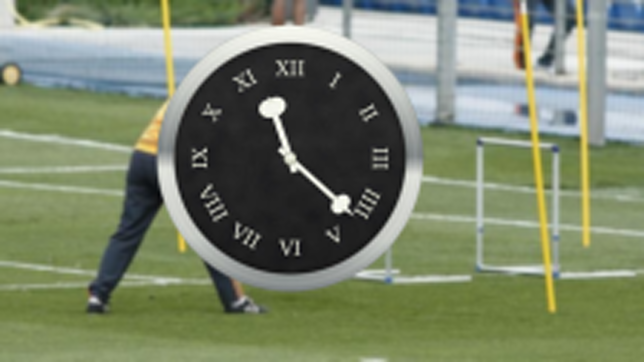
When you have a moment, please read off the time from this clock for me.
11:22
